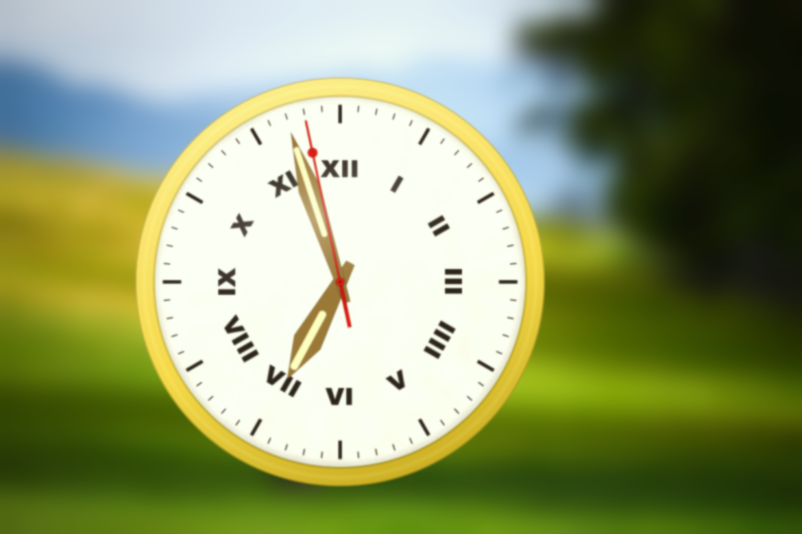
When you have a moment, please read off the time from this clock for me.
6:56:58
